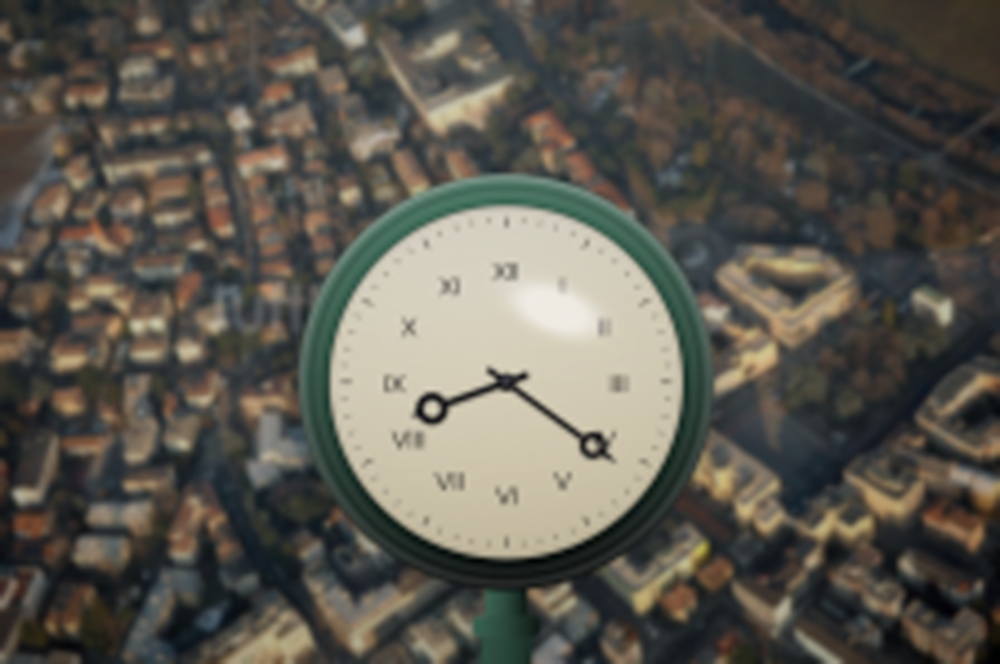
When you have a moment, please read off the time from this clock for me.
8:21
